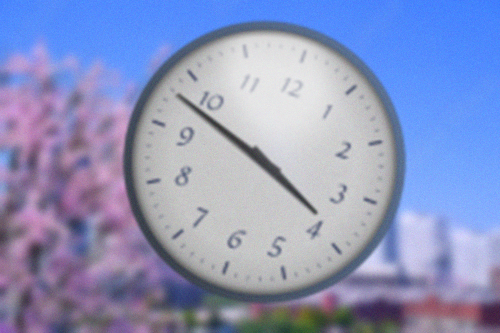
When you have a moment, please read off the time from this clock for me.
3:48
